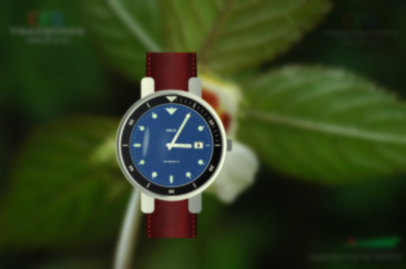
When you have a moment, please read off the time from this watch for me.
3:05
